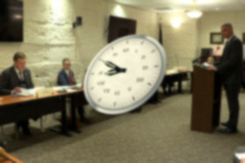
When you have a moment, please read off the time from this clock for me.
8:50
